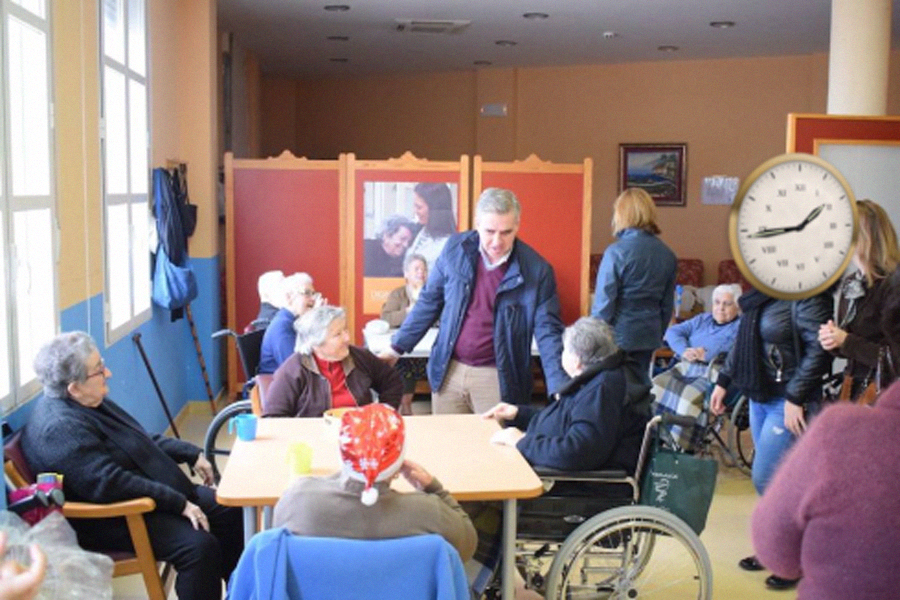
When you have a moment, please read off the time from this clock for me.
1:44
